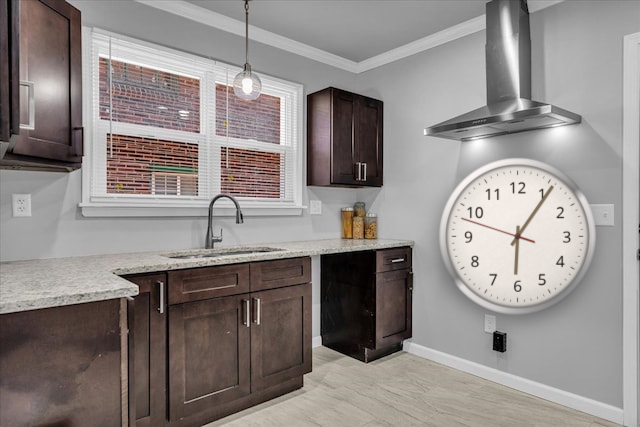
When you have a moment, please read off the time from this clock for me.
6:05:48
